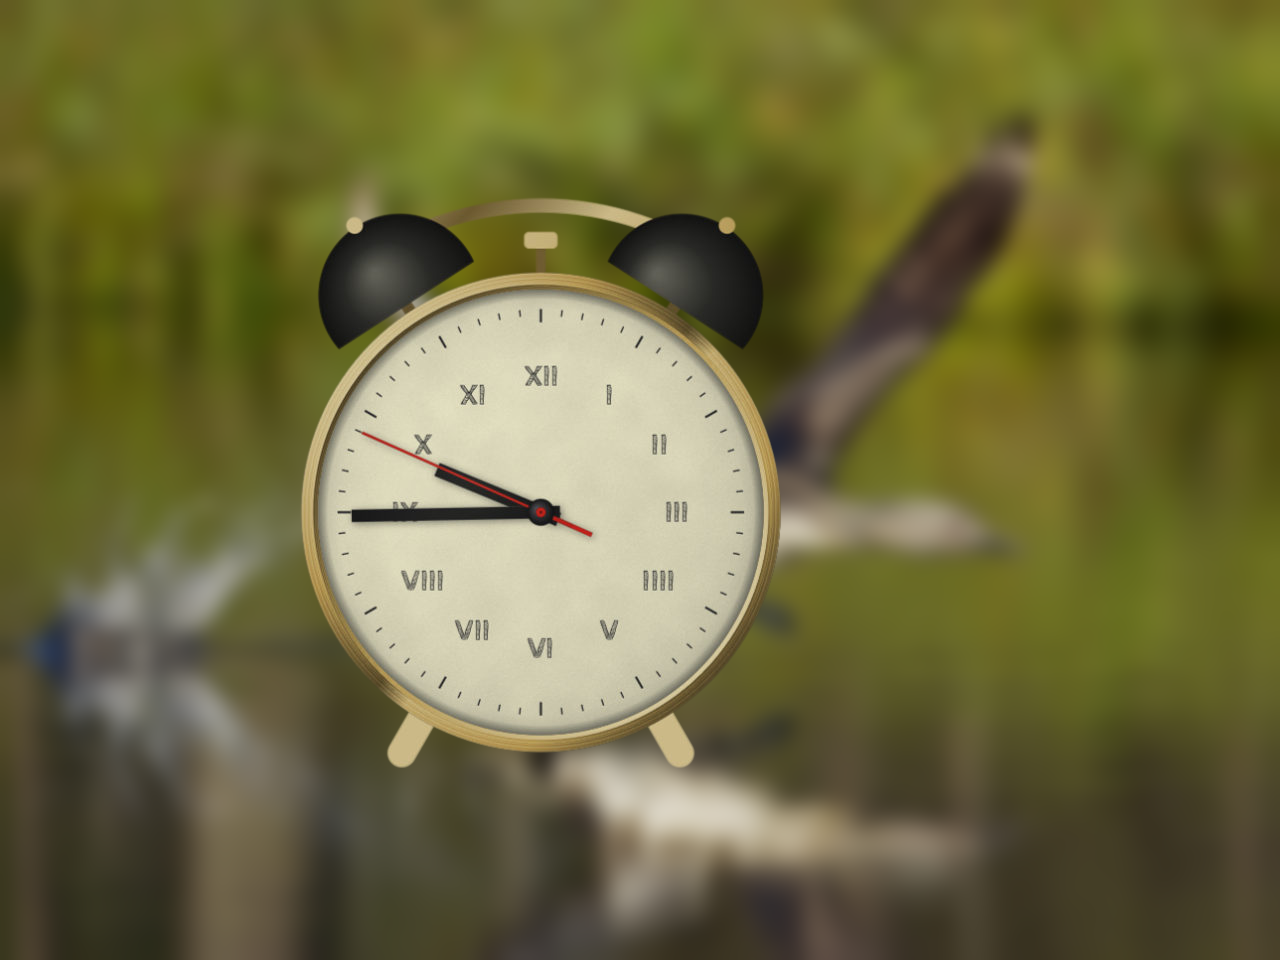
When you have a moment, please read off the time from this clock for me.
9:44:49
